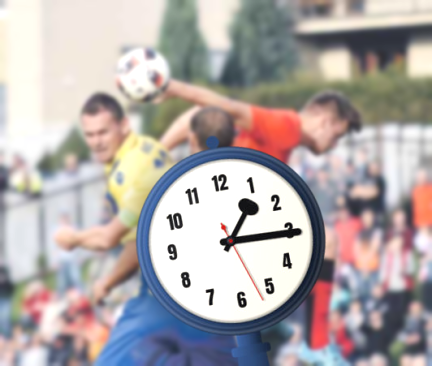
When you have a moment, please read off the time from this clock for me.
1:15:27
